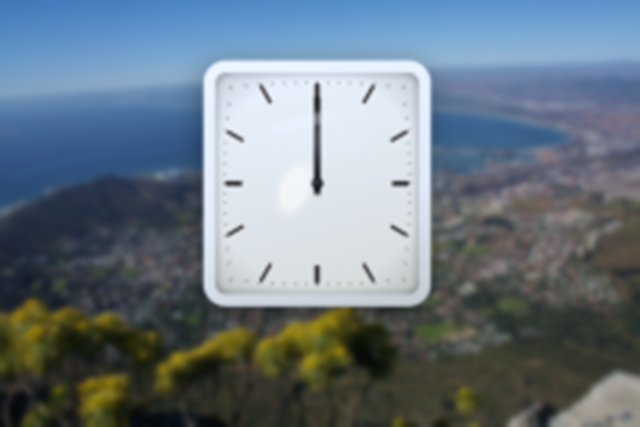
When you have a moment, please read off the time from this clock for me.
12:00
